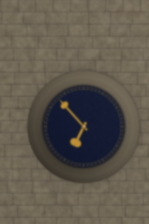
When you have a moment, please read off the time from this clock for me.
6:53
